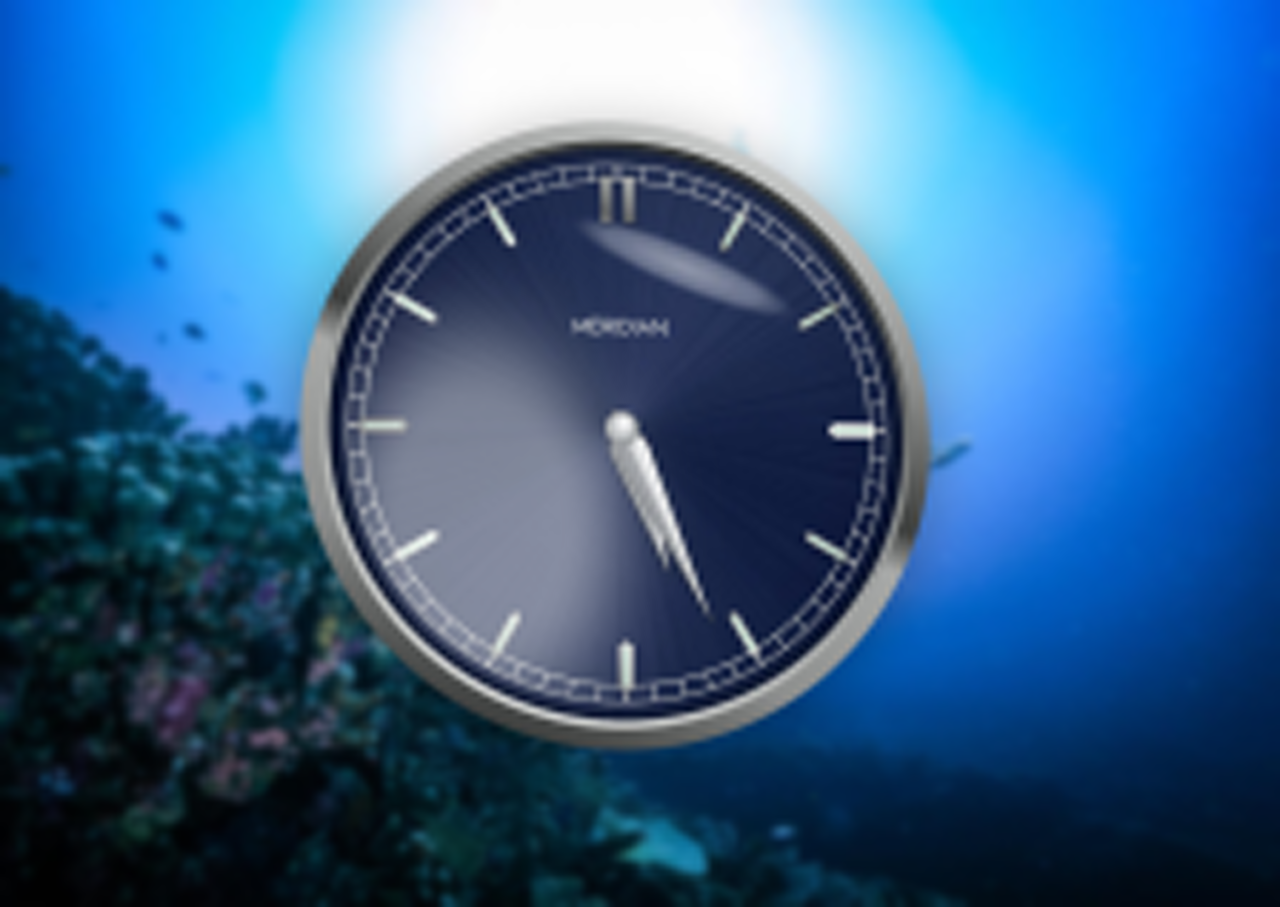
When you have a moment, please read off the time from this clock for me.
5:26
